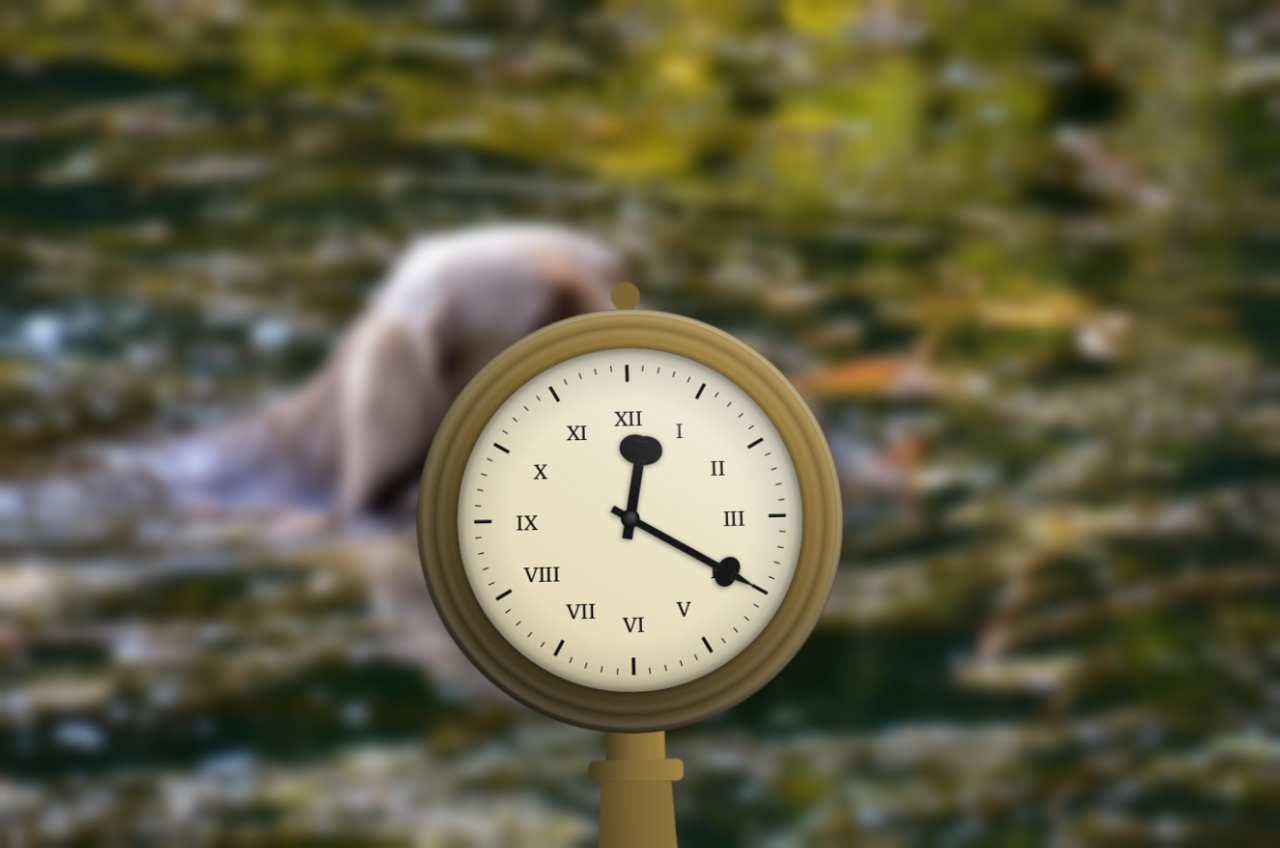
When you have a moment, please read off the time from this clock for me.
12:20
